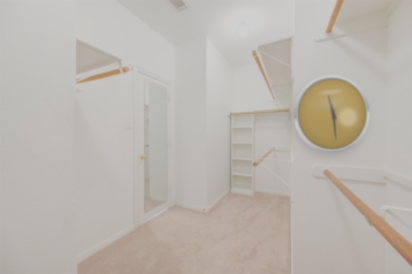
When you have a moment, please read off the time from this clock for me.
11:29
